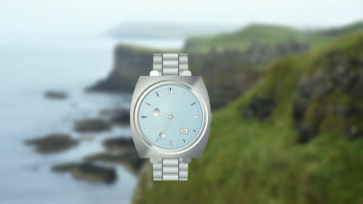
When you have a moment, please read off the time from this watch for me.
9:34
